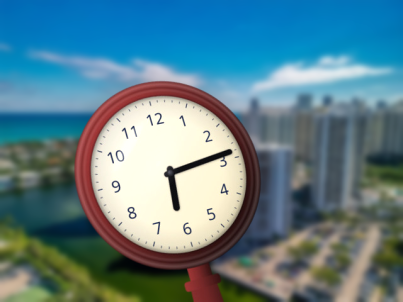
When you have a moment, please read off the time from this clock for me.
6:14
